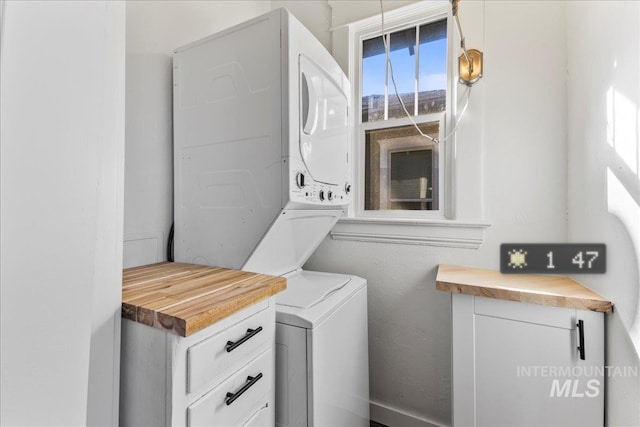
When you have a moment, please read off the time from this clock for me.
1:47
